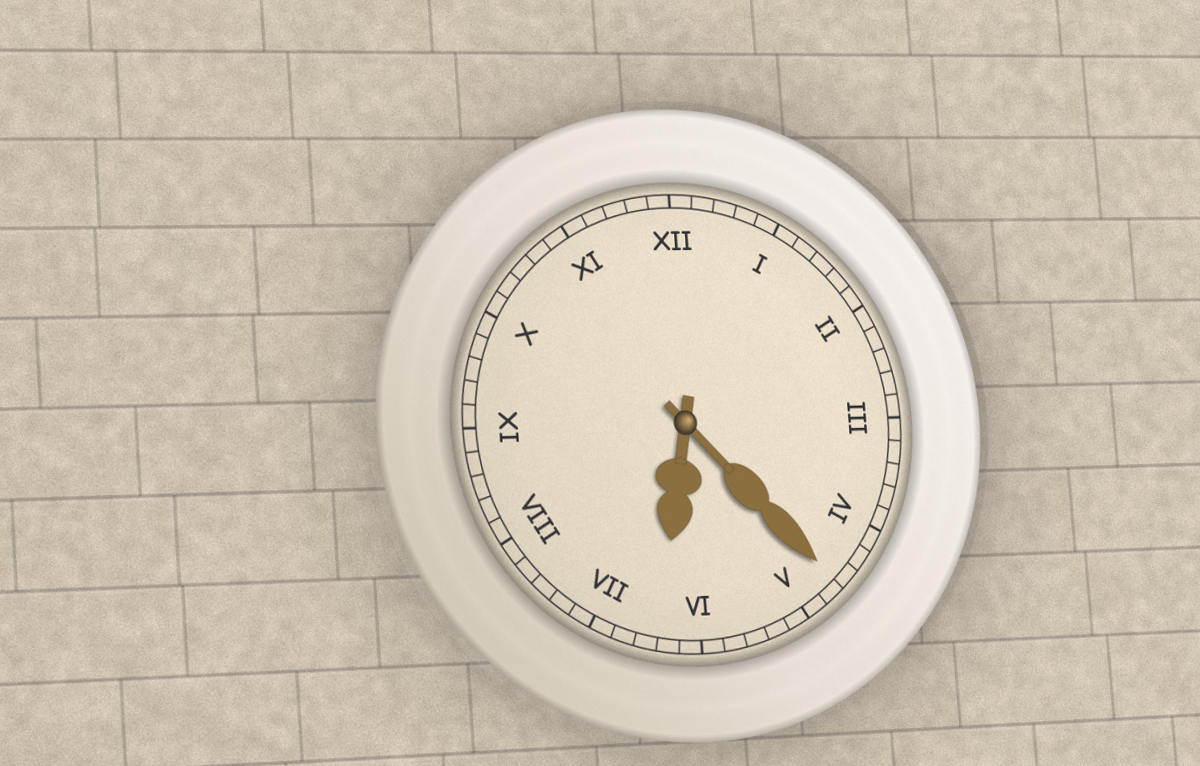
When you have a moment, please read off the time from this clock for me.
6:23
